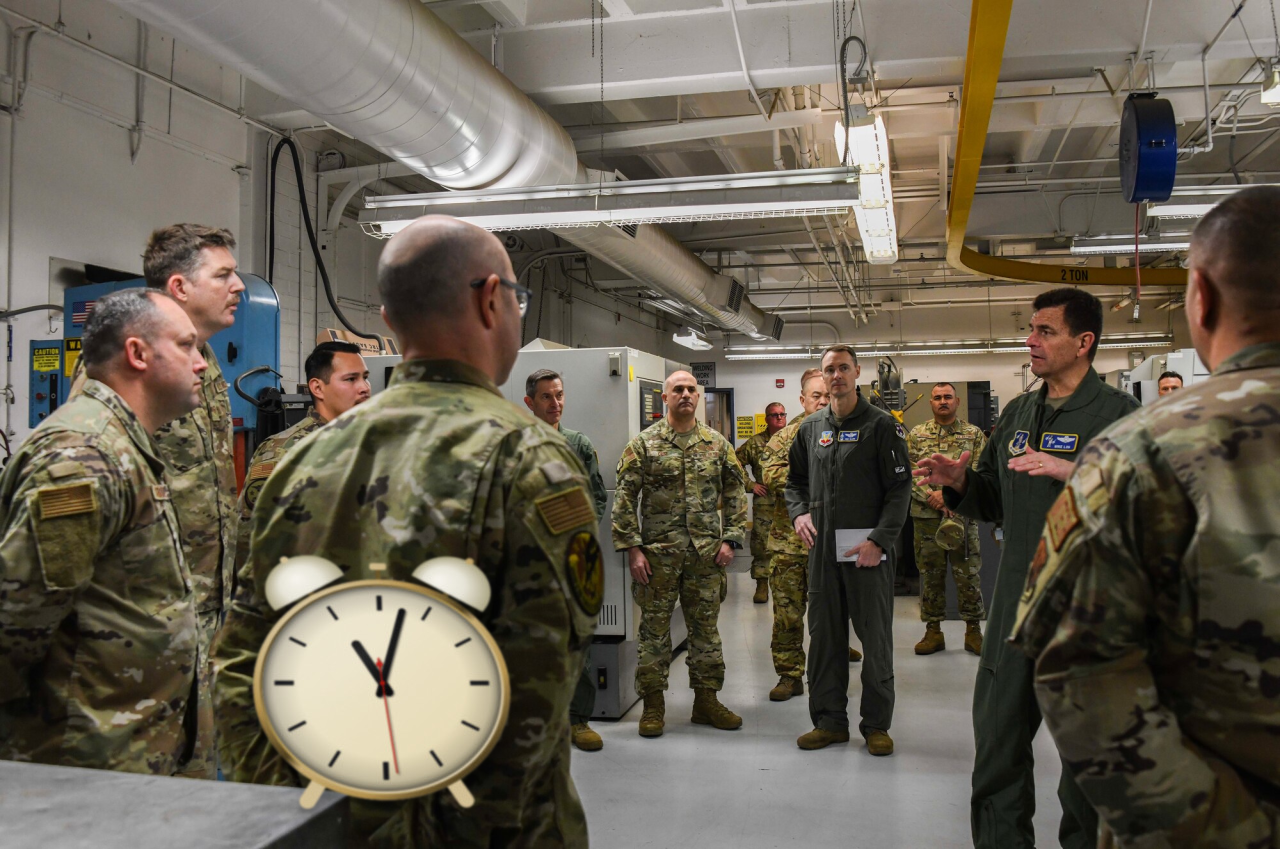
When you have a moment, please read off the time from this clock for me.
11:02:29
